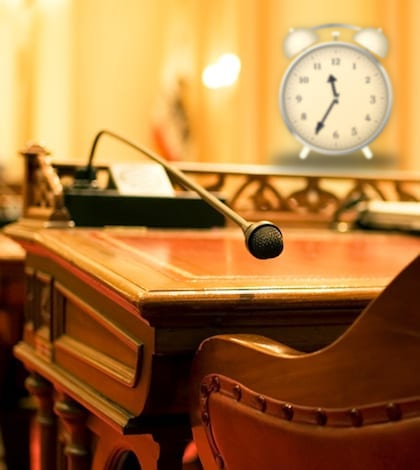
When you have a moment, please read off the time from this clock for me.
11:35
